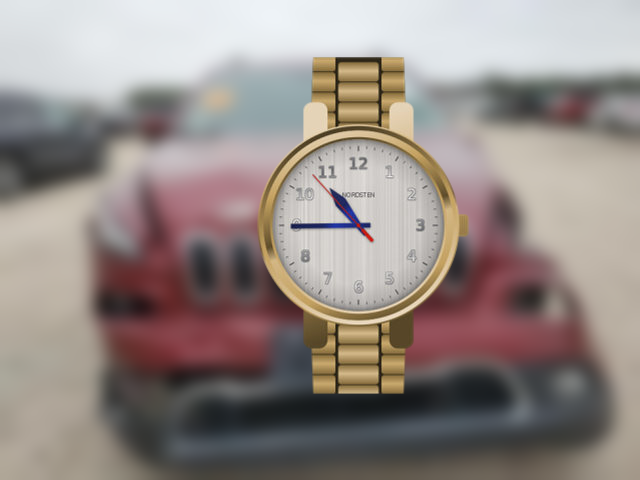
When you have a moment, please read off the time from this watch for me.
10:44:53
